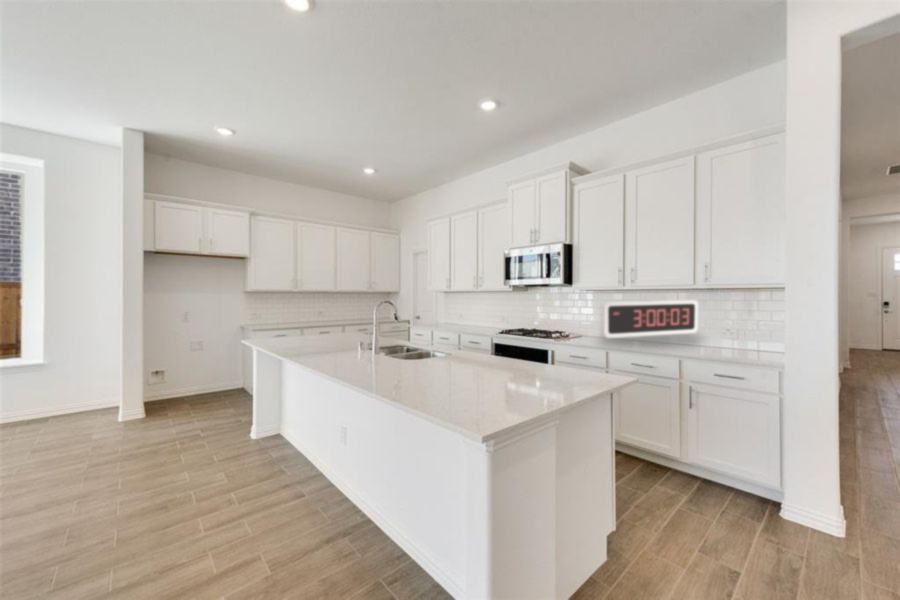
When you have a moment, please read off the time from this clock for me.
3:00:03
